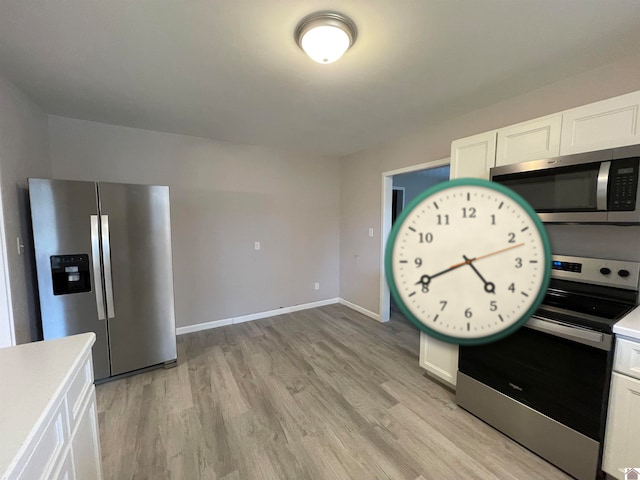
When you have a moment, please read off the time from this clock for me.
4:41:12
